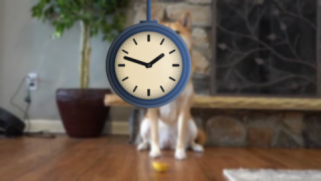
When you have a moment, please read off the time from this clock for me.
1:48
